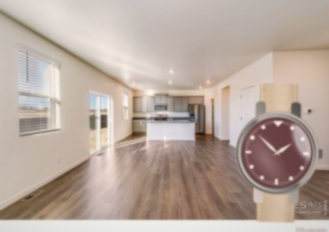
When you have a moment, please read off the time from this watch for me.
1:52
